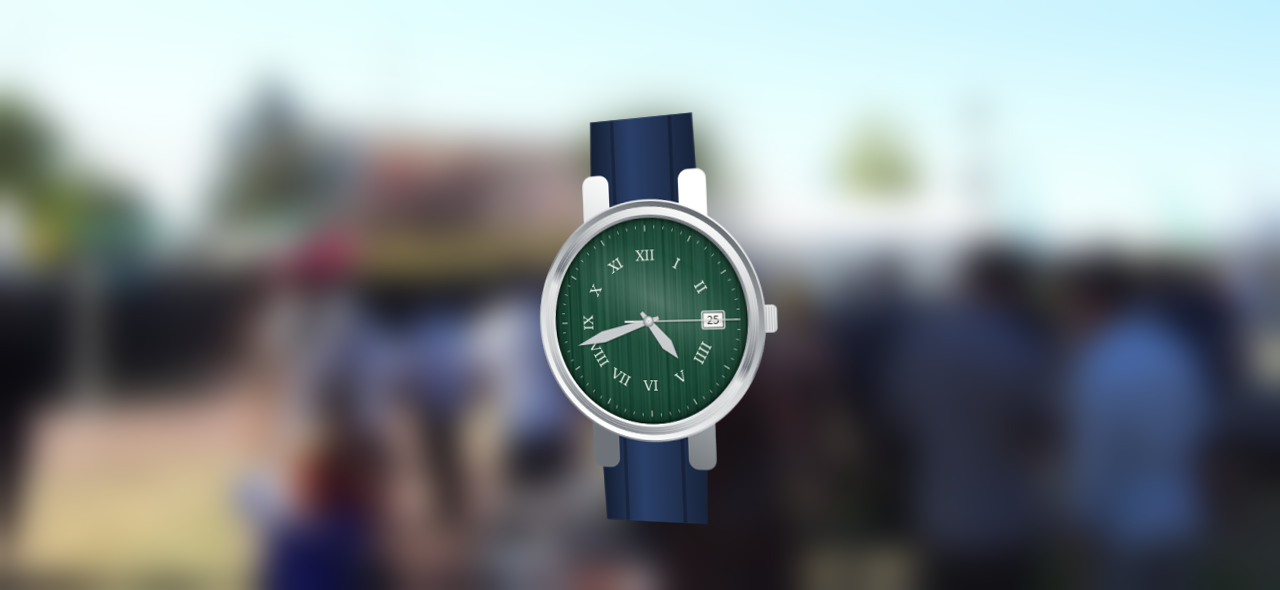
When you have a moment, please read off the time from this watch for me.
4:42:15
